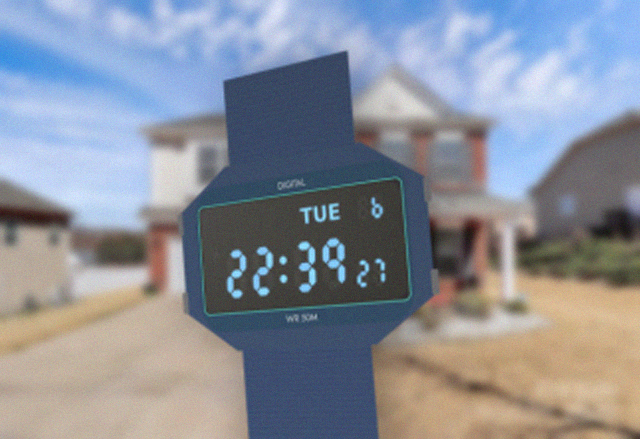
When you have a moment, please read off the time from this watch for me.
22:39:27
